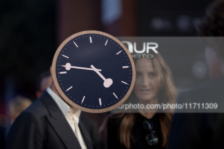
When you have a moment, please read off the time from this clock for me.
4:47
